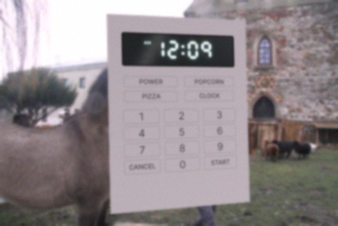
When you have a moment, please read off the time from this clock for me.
12:09
